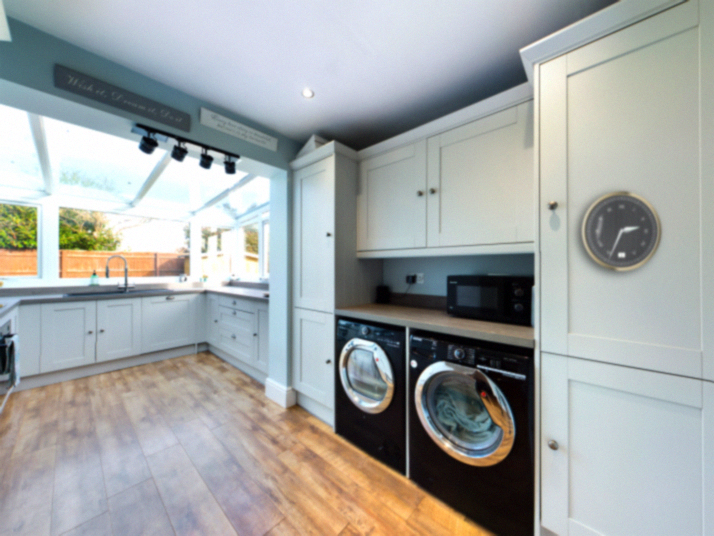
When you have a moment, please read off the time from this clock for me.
2:34
